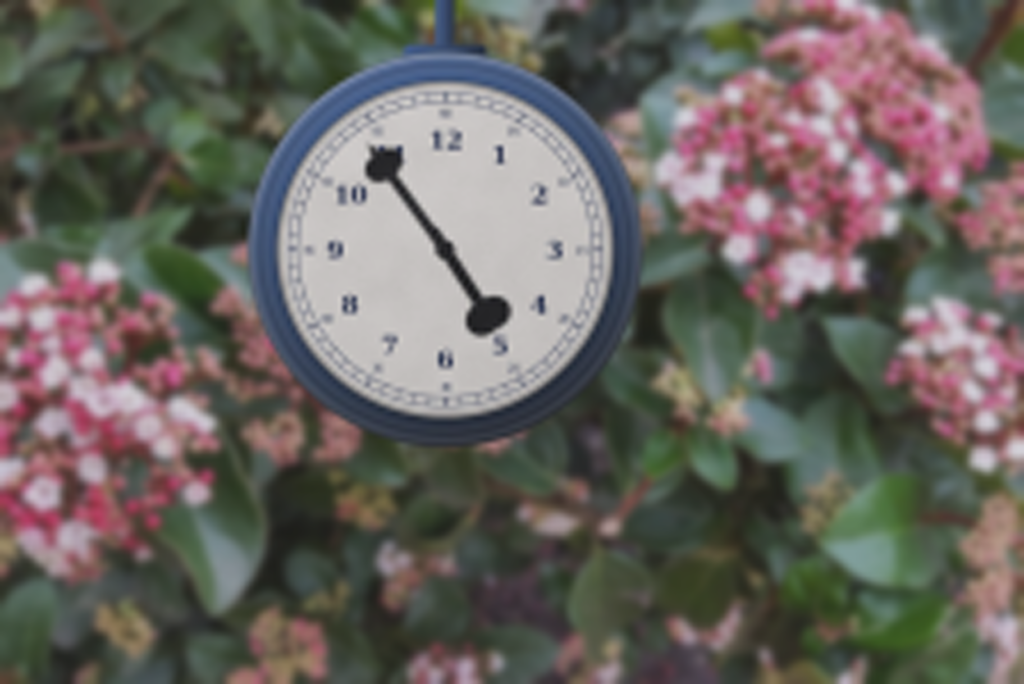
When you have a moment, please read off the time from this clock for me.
4:54
